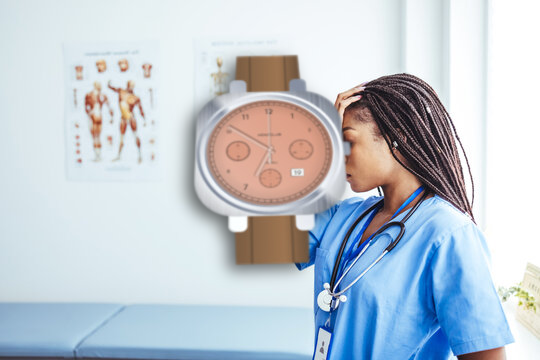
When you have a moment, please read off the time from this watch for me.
6:51
